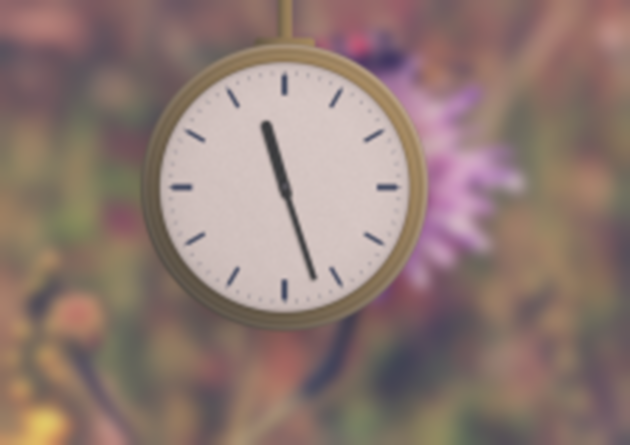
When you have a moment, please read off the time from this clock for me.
11:27
